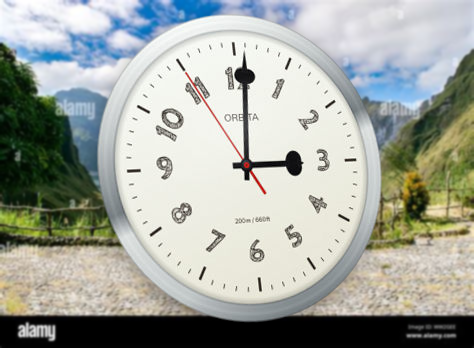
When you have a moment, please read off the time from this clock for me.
3:00:55
